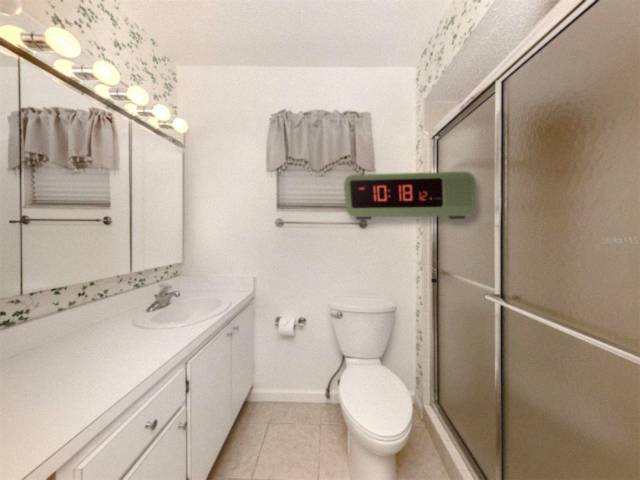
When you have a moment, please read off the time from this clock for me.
10:18
